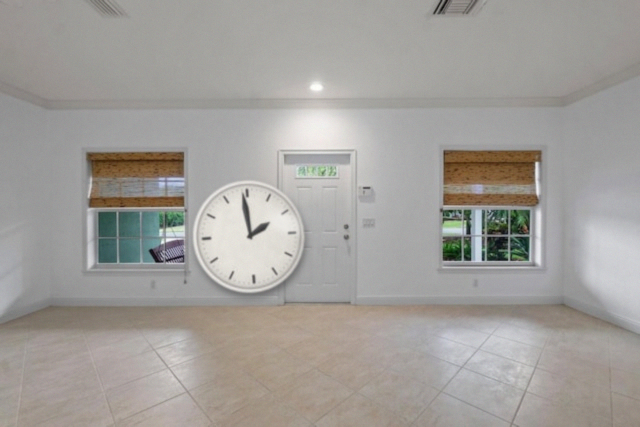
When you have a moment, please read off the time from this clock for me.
1:59
